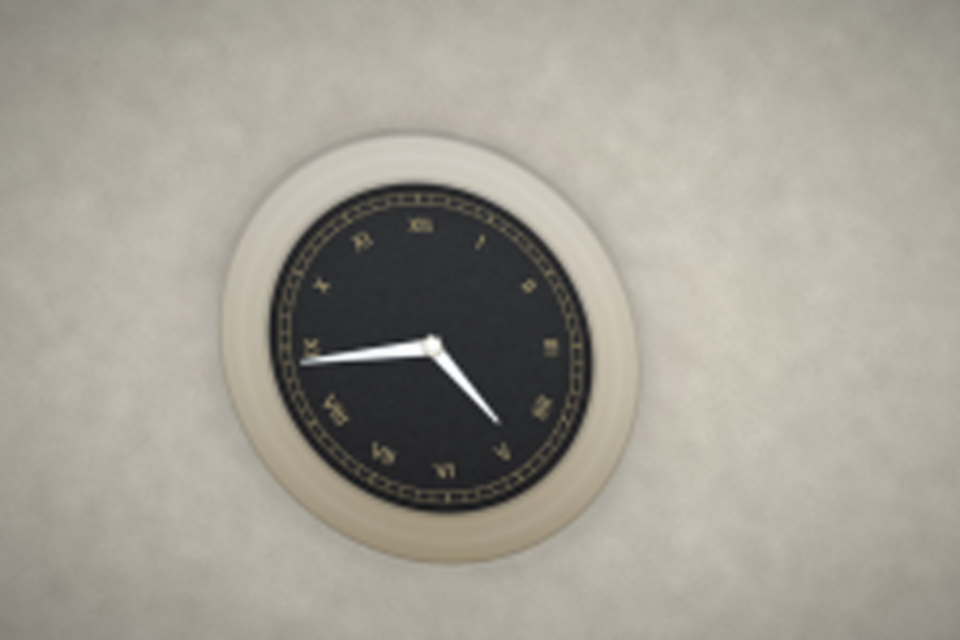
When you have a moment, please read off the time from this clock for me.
4:44
